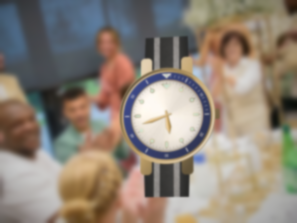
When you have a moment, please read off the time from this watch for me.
5:42
